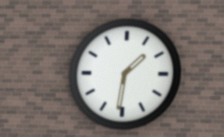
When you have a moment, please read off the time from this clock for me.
1:31
